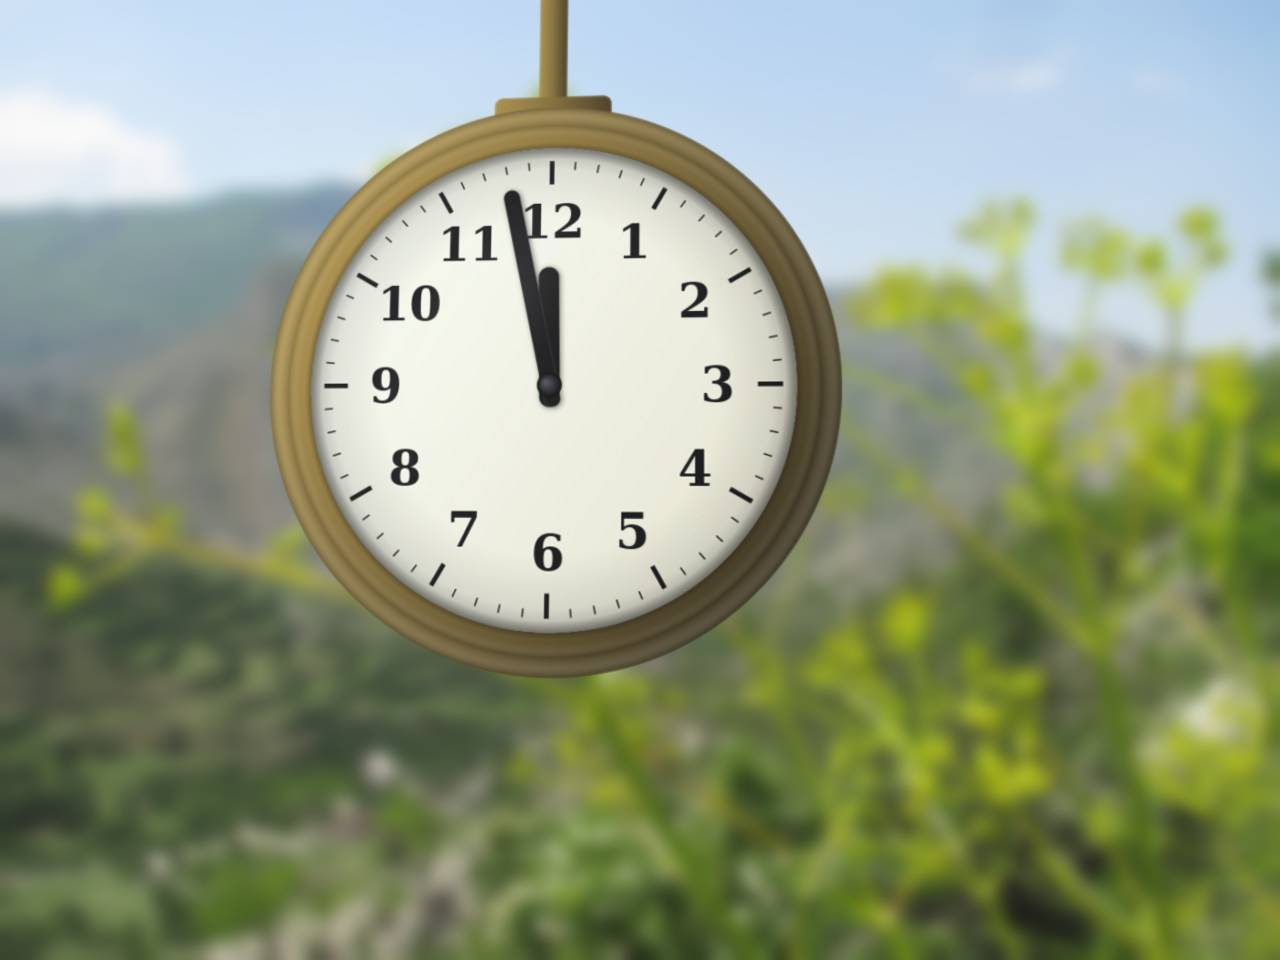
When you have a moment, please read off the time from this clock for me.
11:58
